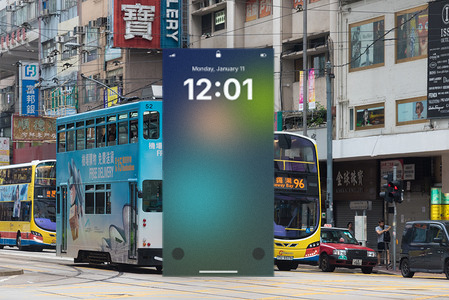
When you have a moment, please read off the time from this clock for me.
12:01
